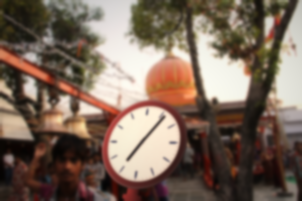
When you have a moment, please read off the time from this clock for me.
7:06
